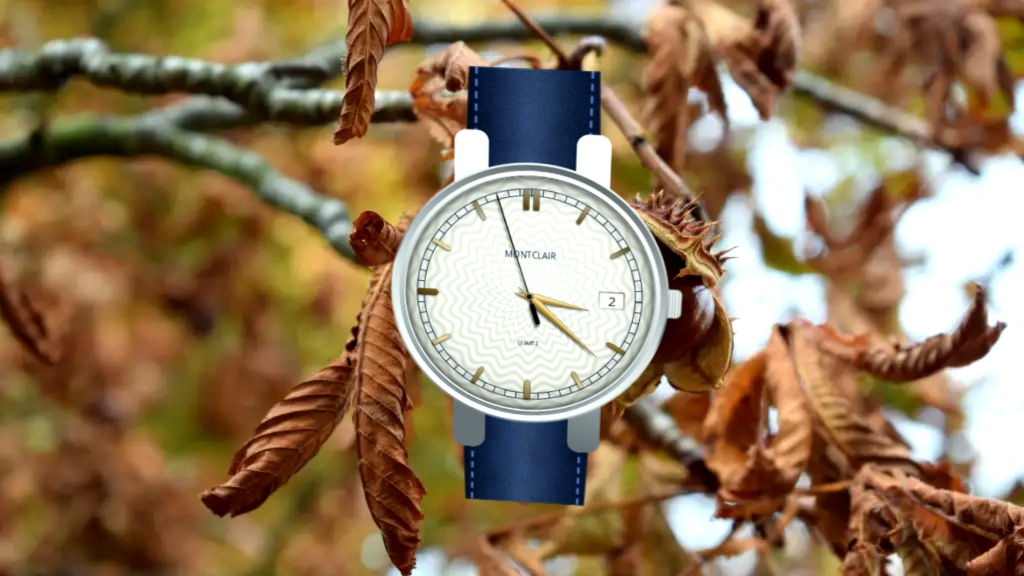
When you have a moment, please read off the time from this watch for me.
3:21:57
